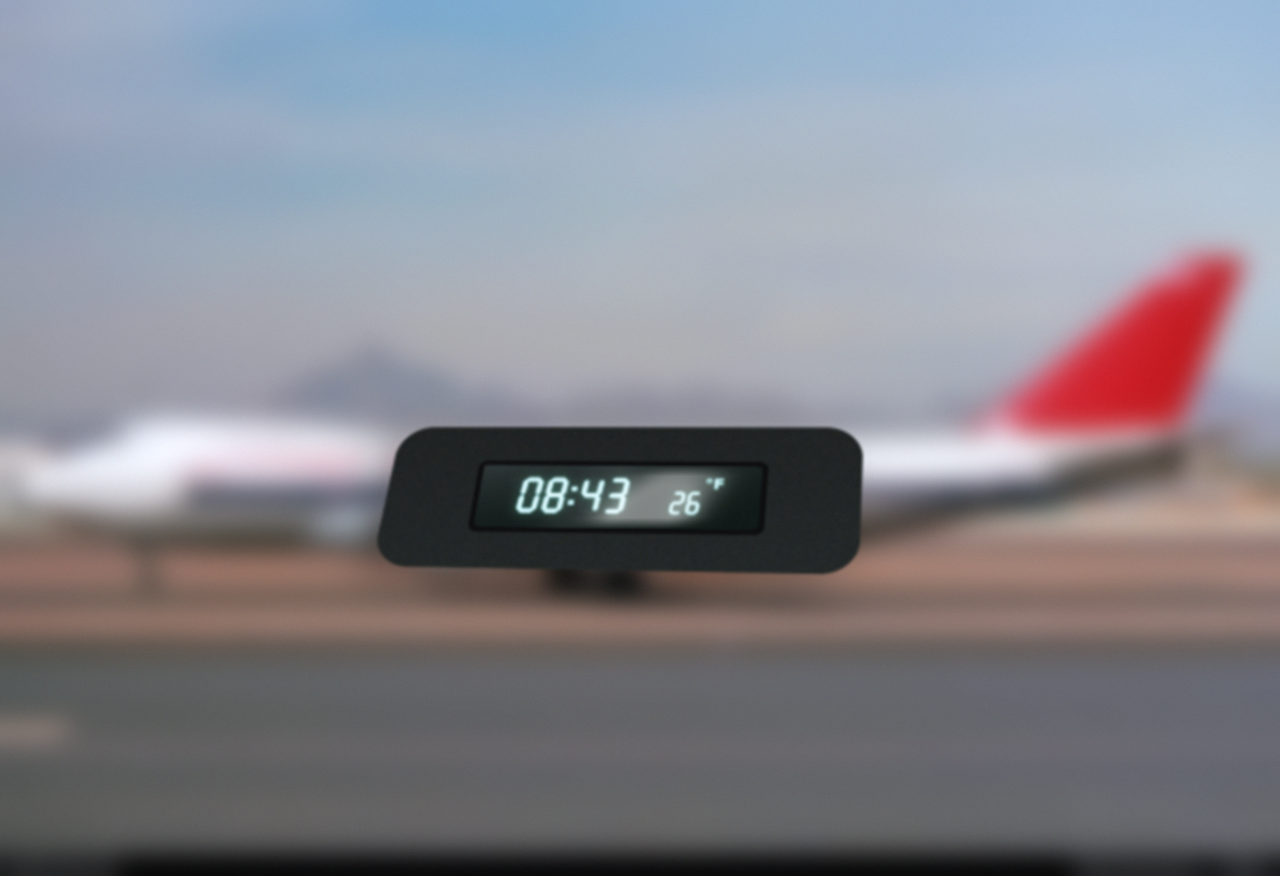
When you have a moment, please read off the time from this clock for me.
8:43
